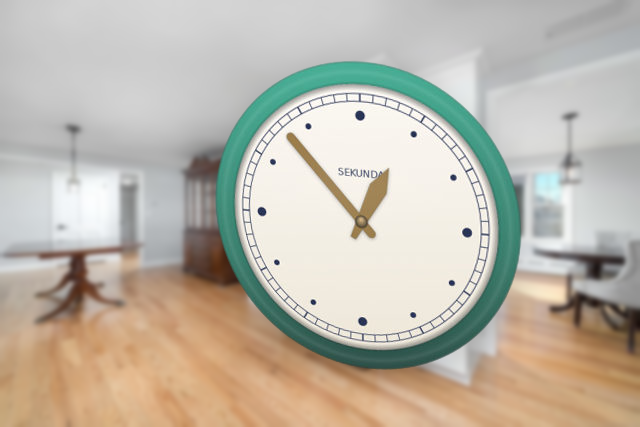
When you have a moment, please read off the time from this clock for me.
12:53
